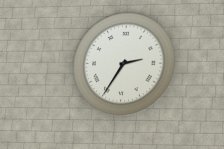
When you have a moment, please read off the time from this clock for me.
2:35
